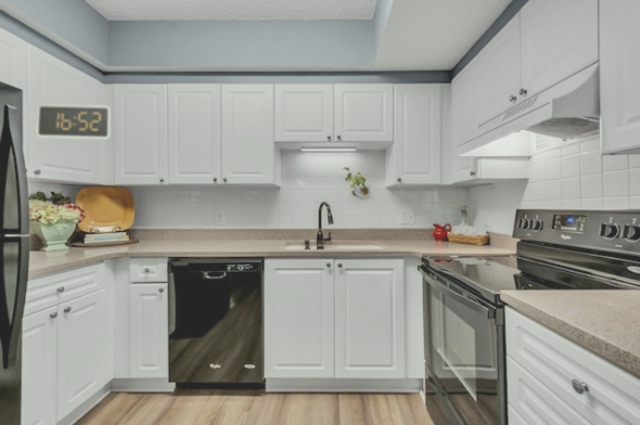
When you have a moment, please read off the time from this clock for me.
16:52
